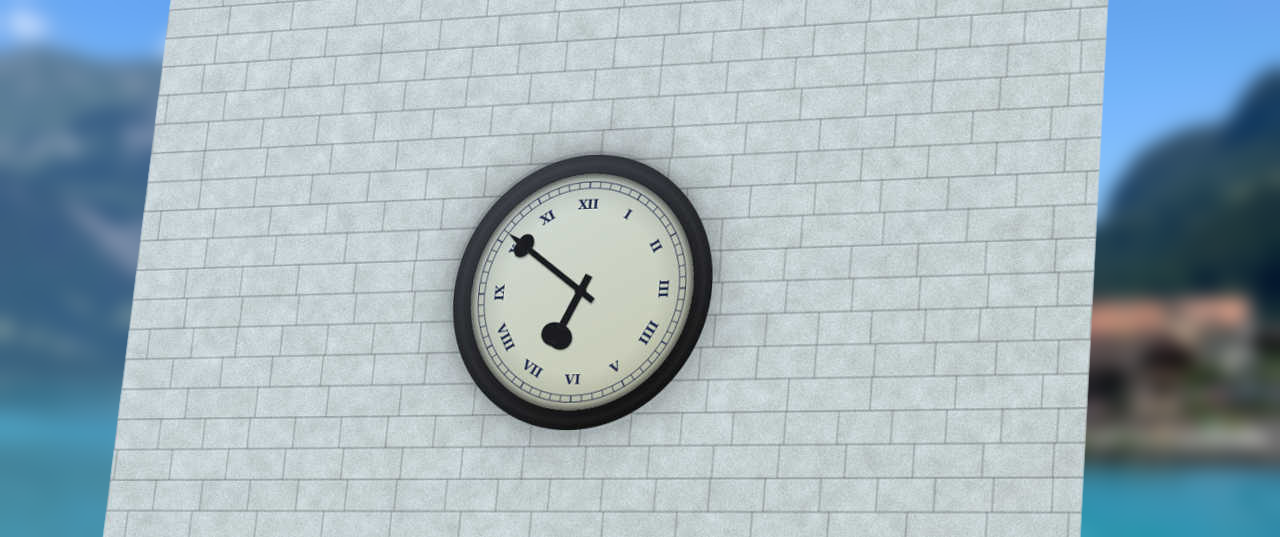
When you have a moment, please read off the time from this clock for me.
6:51
